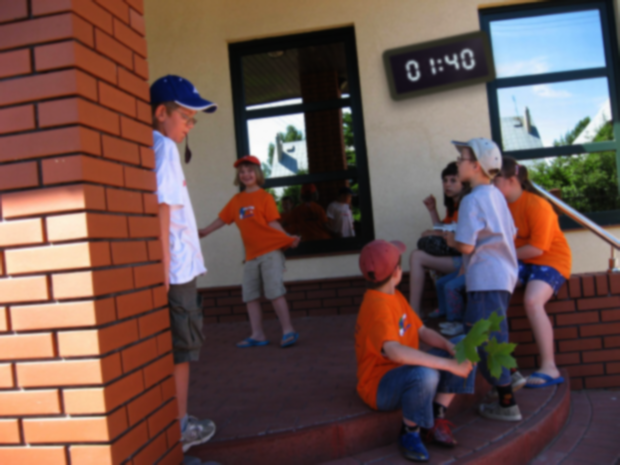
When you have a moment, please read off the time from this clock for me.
1:40
